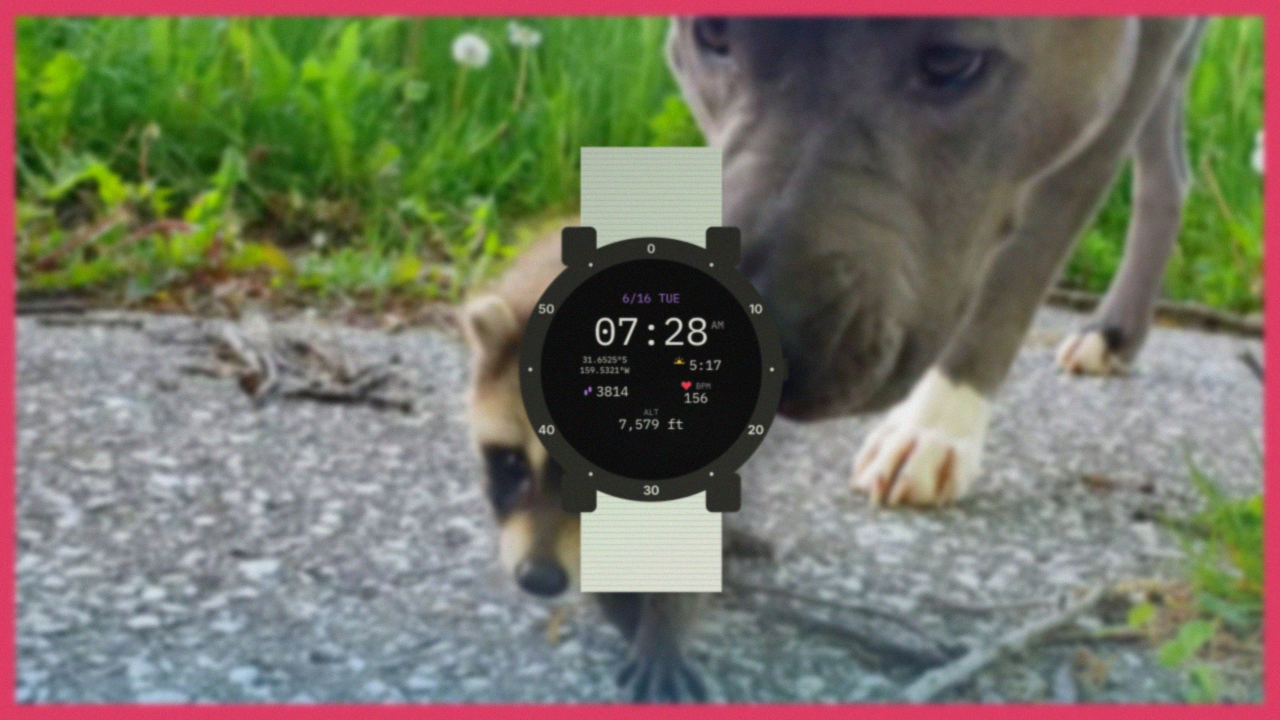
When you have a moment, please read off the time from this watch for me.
7:28
